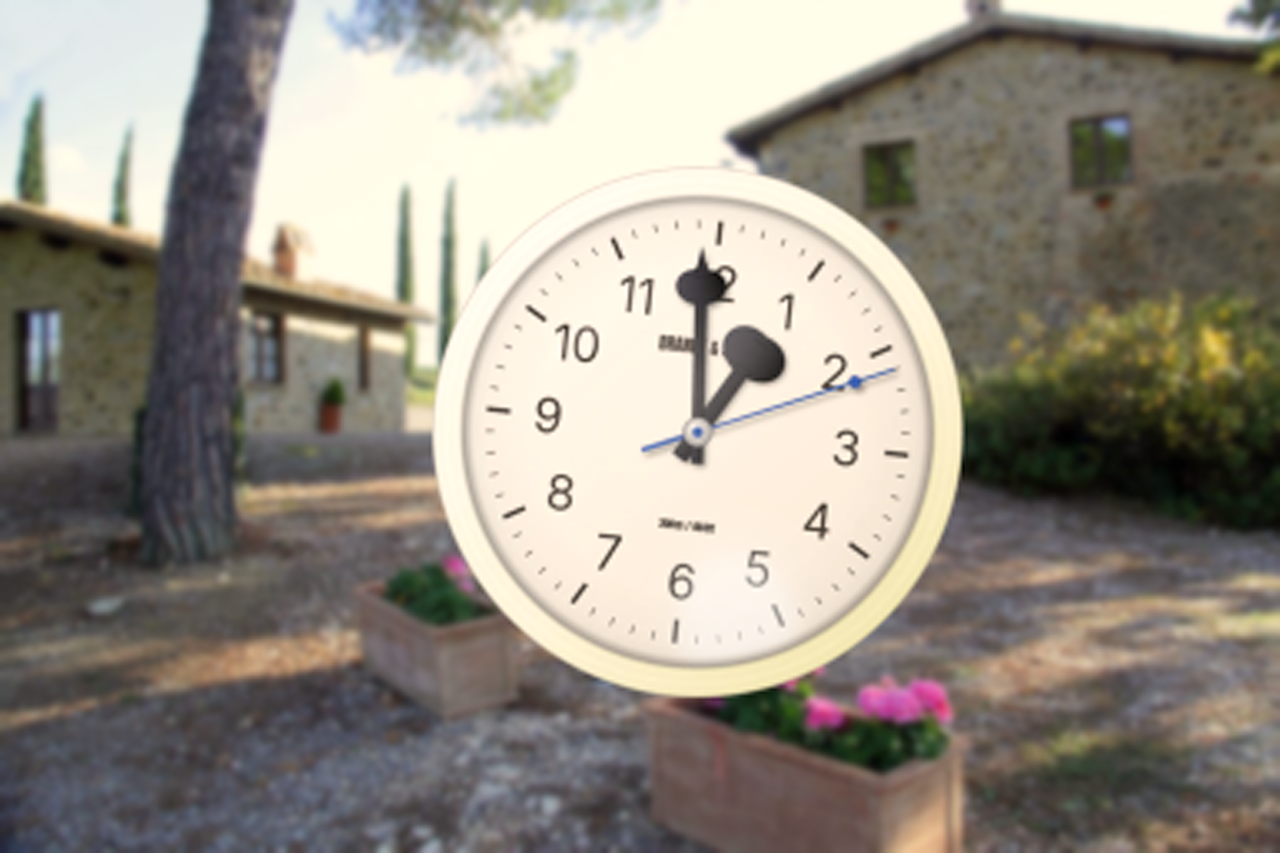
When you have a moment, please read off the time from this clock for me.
12:59:11
